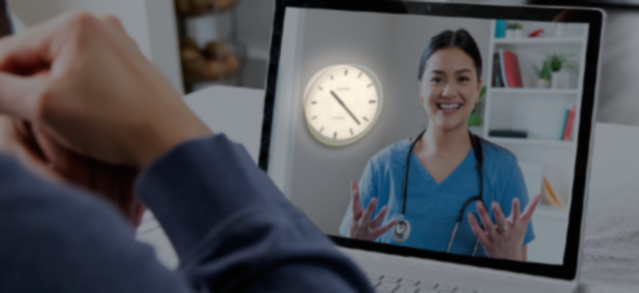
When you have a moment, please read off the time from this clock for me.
10:22
